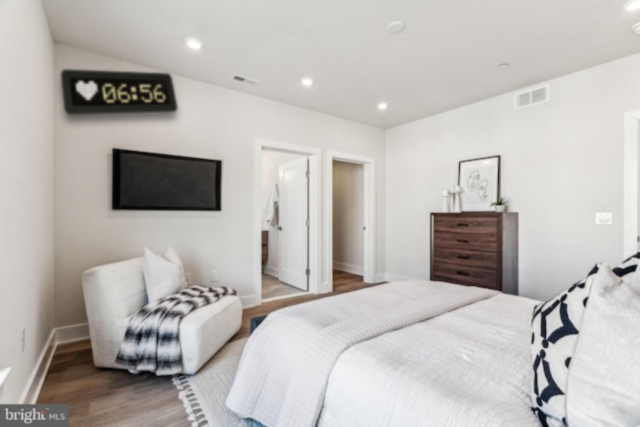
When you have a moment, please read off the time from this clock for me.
6:56
